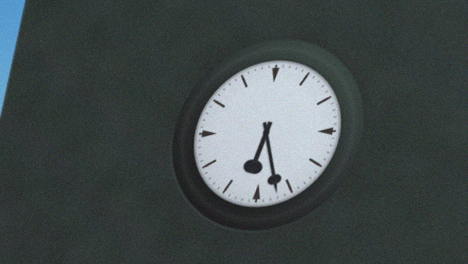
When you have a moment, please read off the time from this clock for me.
6:27
